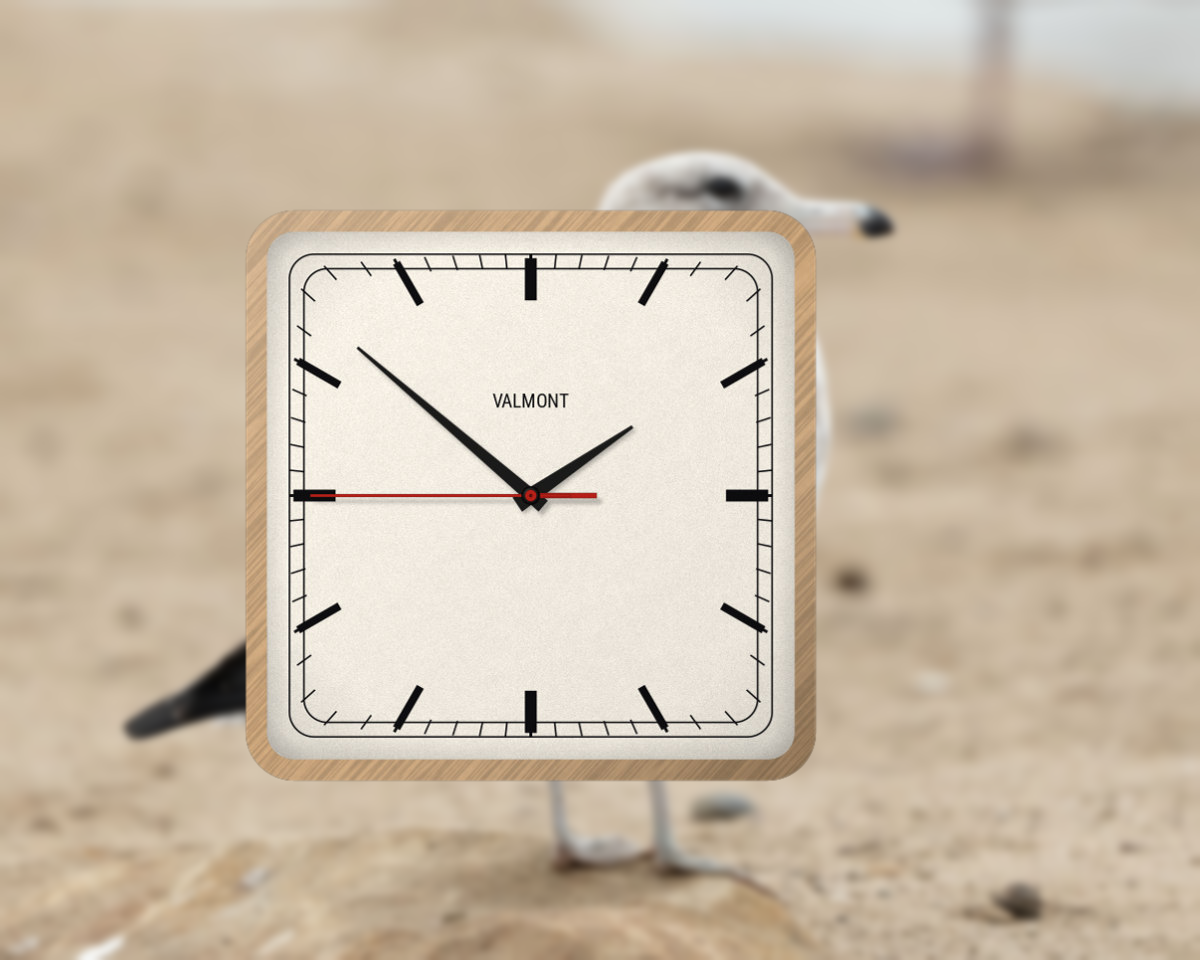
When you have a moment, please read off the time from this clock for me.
1:51:45
